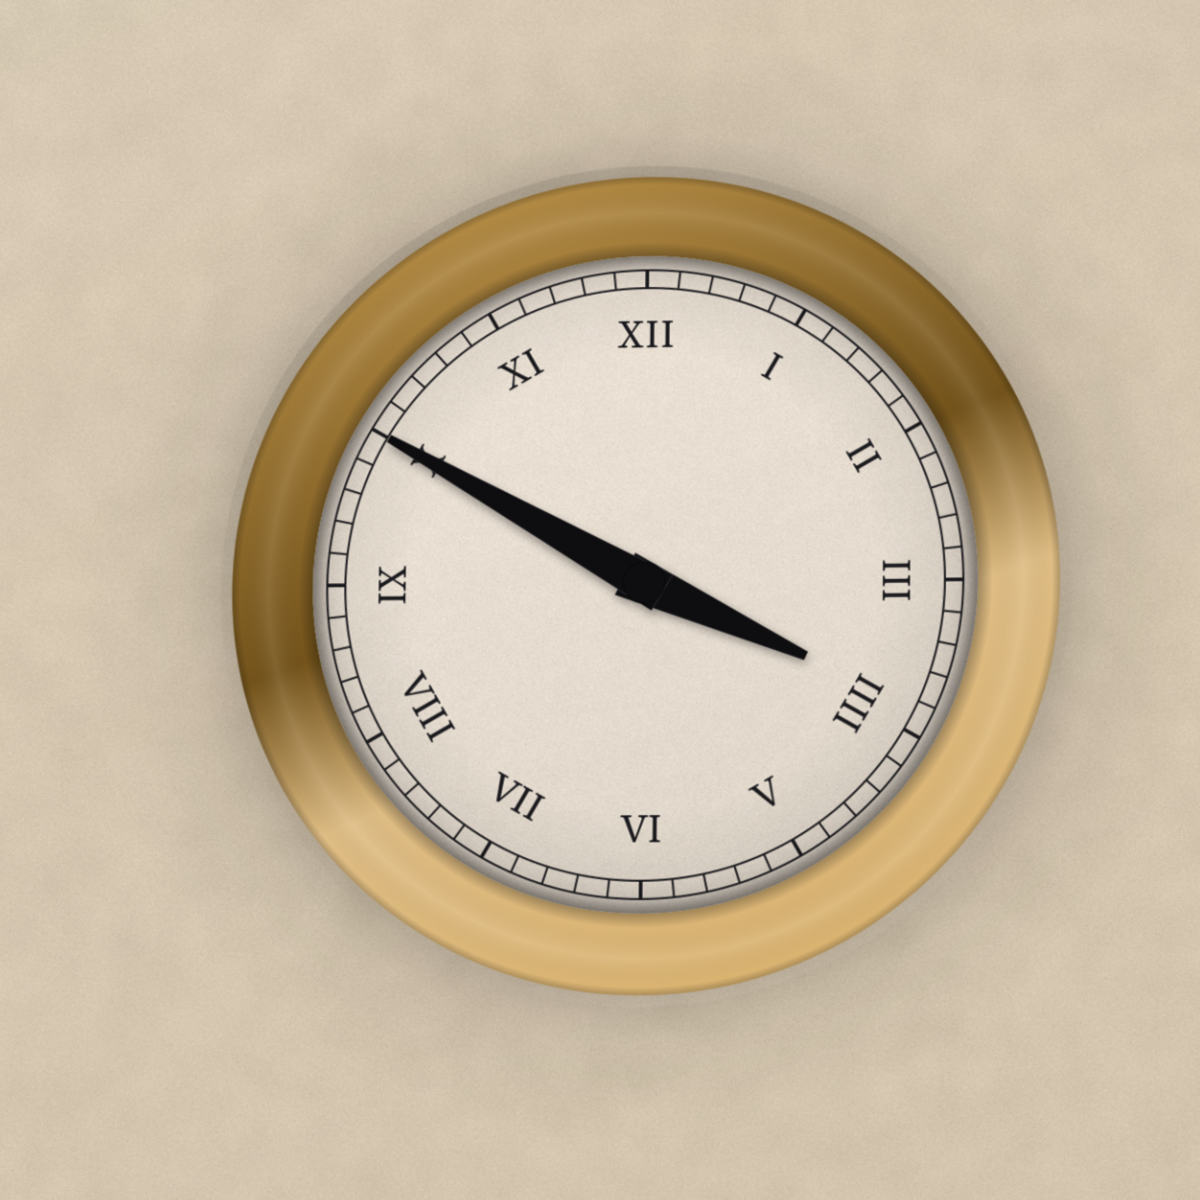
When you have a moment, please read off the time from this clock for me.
3:50
